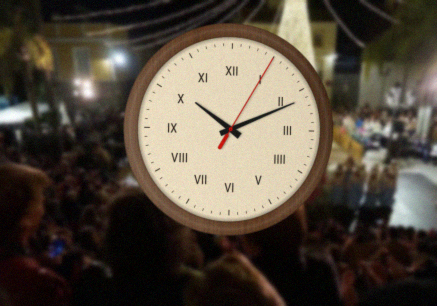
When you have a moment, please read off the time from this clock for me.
10:11:05
